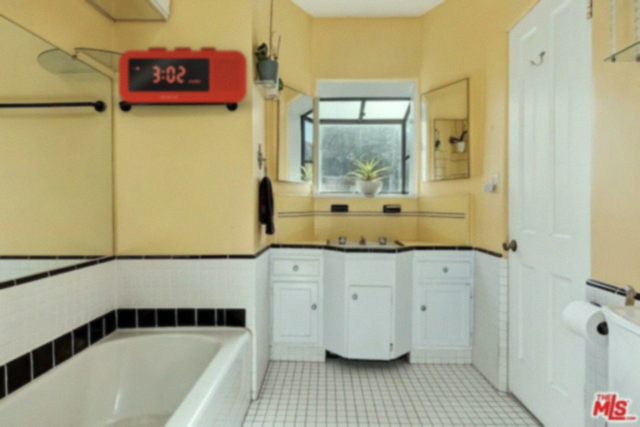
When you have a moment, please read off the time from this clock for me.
3:02
